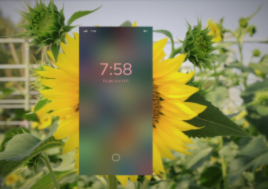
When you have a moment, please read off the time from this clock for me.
7:58
